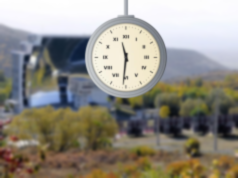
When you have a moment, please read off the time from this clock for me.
11:31
